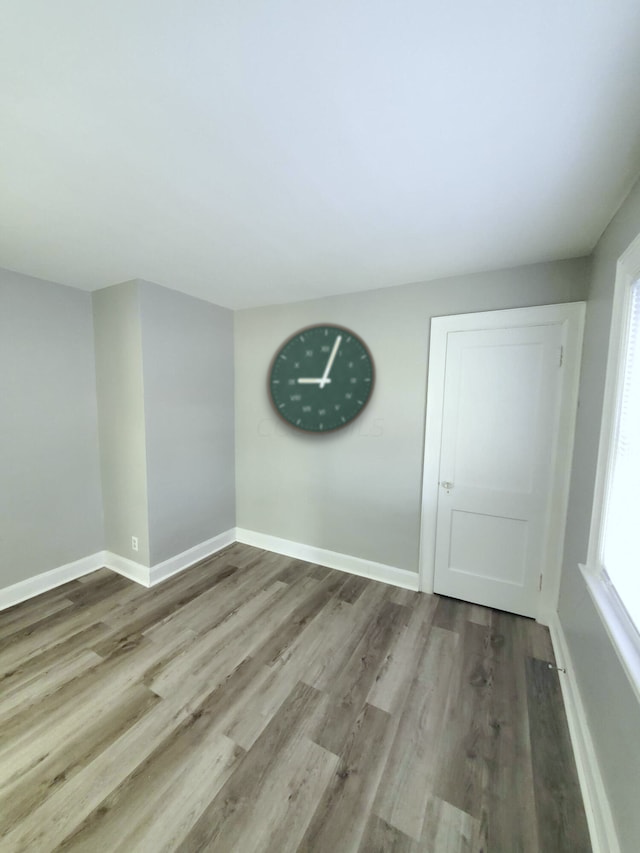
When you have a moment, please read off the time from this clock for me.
9:03
